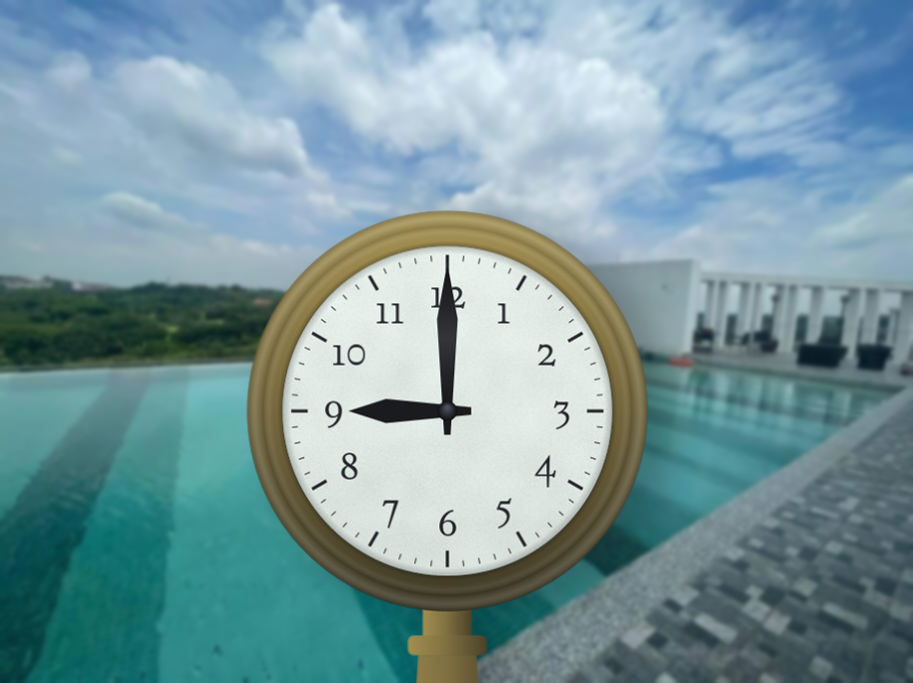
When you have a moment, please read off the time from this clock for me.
9:00
